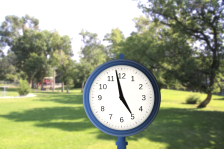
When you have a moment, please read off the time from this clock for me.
4:58
